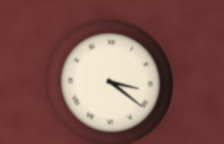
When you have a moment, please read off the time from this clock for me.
3:21
